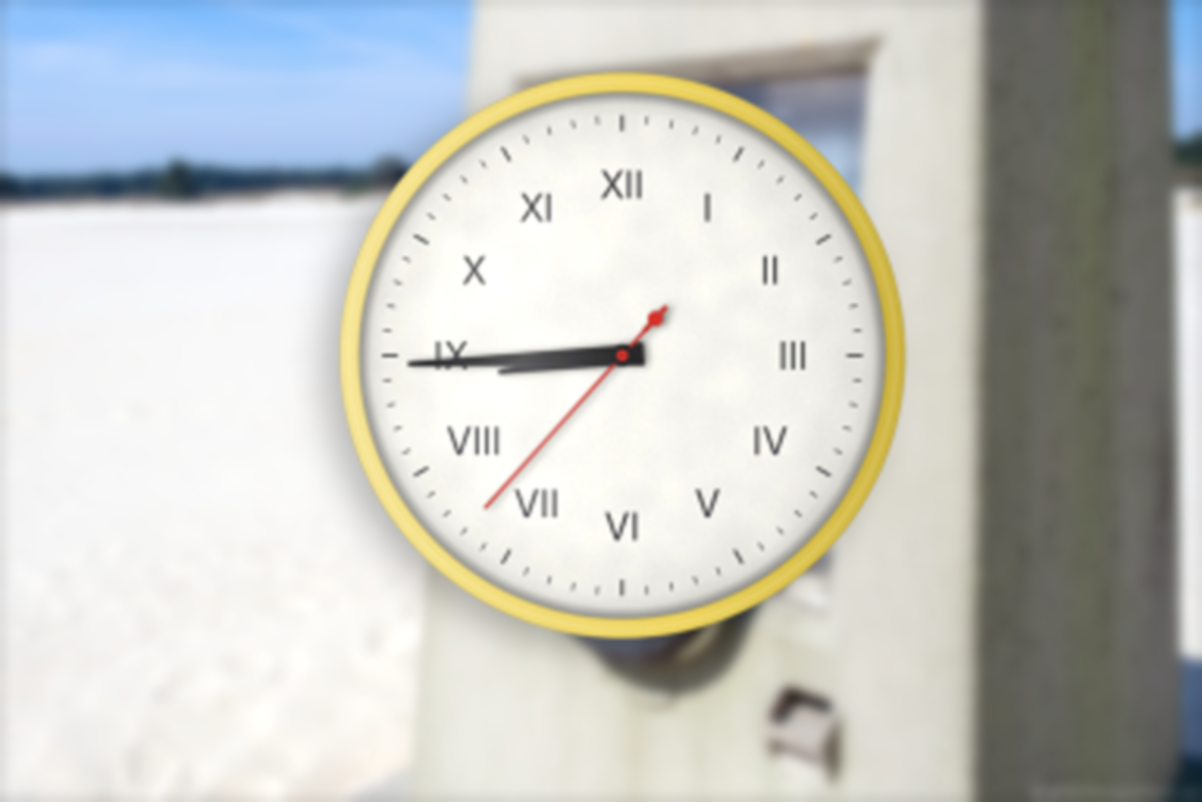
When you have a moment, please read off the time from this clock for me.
8:44:37
